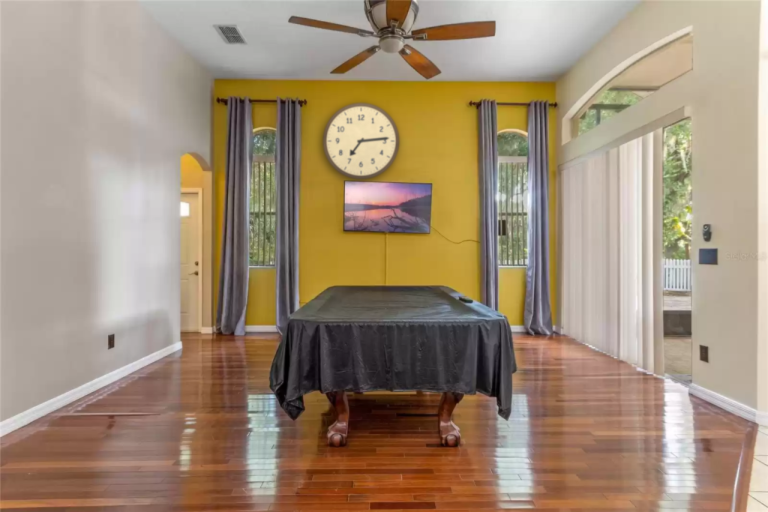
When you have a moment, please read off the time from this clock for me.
7:14
